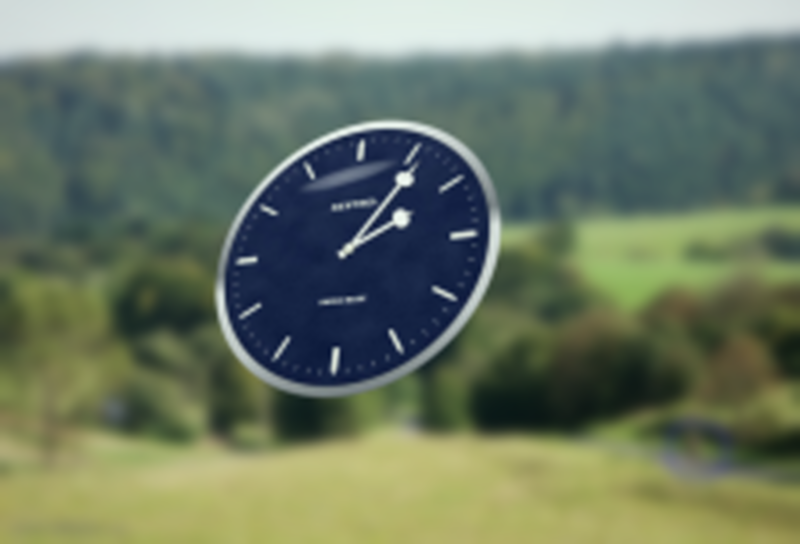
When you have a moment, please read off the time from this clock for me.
2:06
